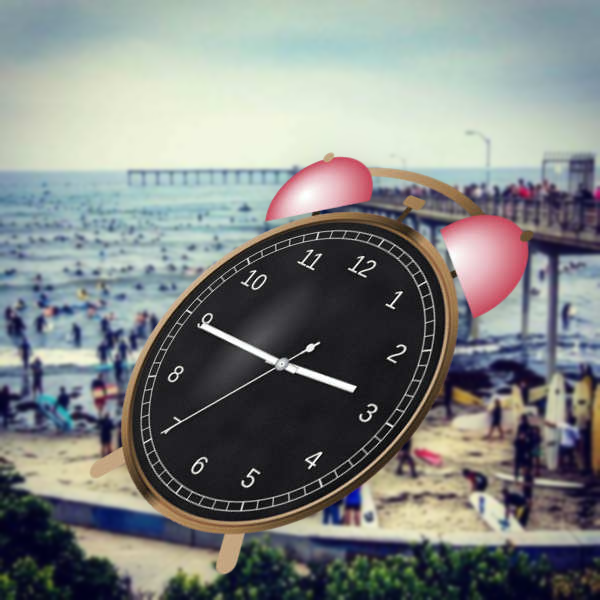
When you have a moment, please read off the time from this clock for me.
2:44:35
